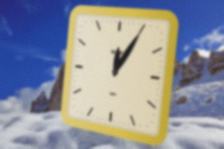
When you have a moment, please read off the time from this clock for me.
12:05
